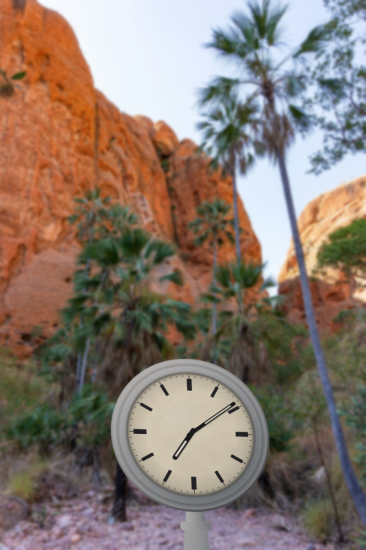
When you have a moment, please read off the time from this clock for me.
7:09
